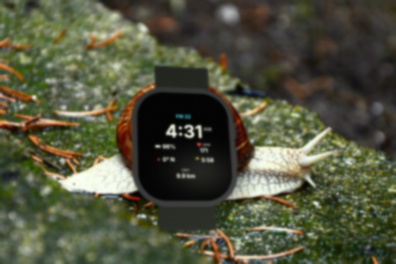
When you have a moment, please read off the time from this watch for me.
4:31
